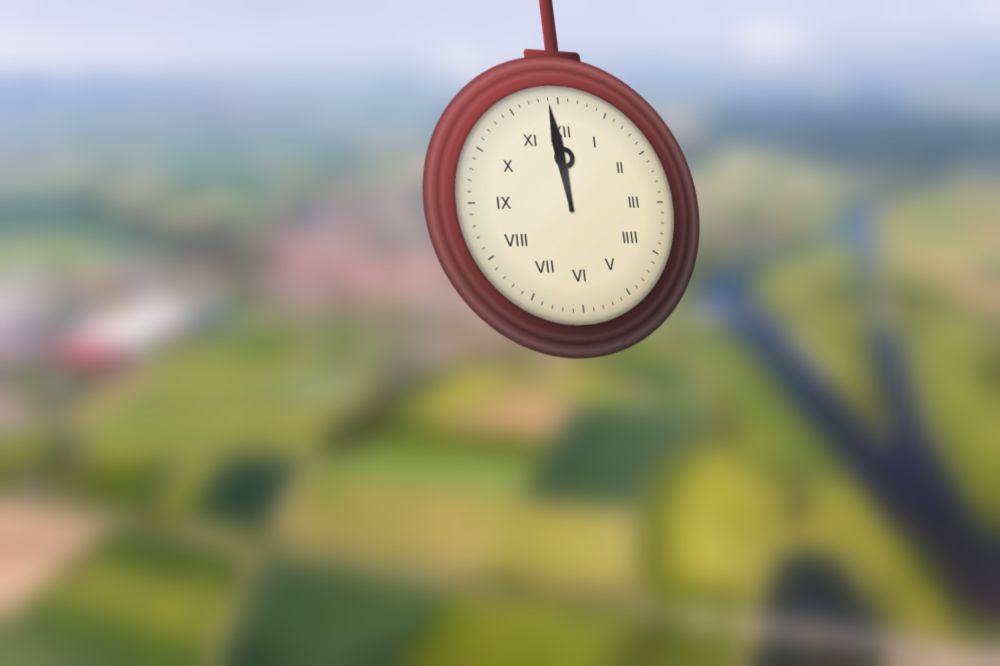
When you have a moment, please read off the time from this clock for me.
11:59
